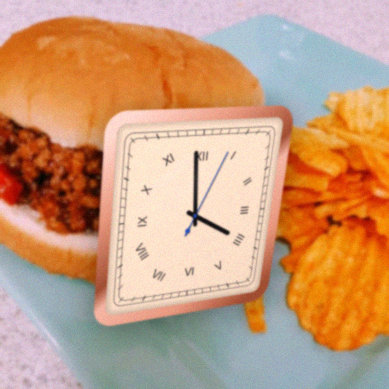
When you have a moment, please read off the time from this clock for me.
3:59:04
